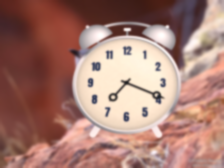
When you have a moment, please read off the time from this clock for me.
7:19
